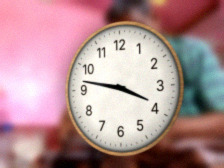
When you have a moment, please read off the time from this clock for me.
3:47
